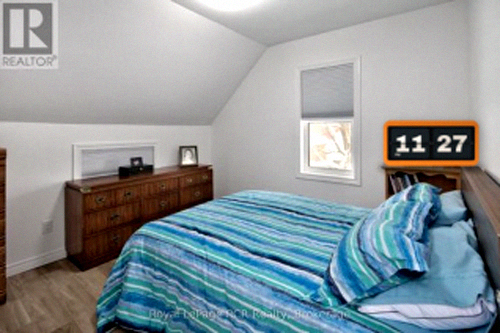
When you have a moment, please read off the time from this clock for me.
11:27
